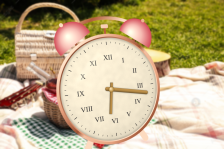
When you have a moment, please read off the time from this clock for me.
6:17
